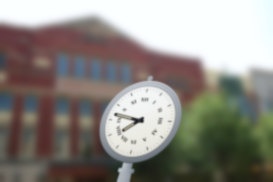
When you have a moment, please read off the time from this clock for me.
7:47
